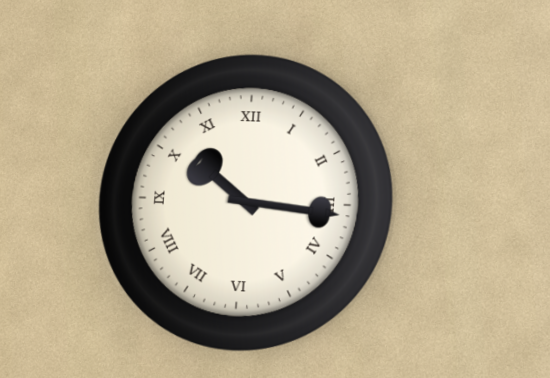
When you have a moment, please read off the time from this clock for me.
10:16
